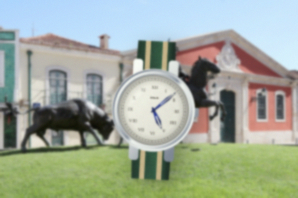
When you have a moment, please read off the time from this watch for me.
5:08
